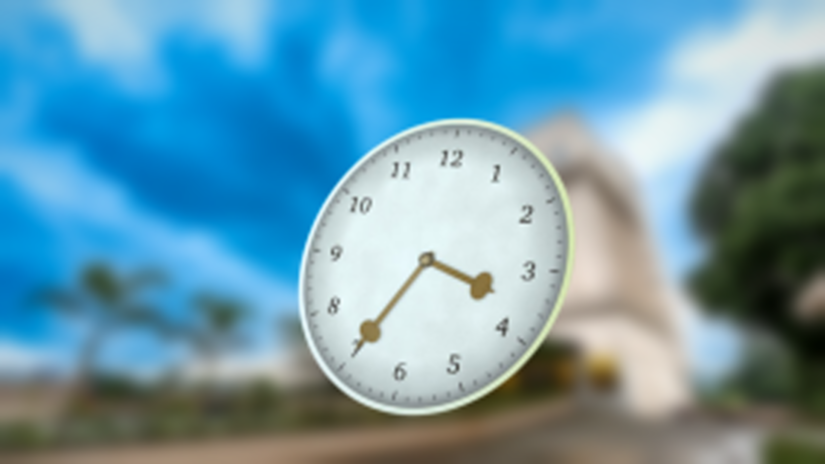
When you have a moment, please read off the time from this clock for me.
3:35
